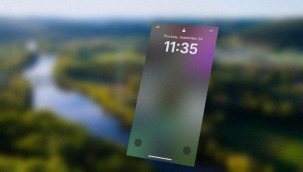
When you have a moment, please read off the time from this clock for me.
11:35
